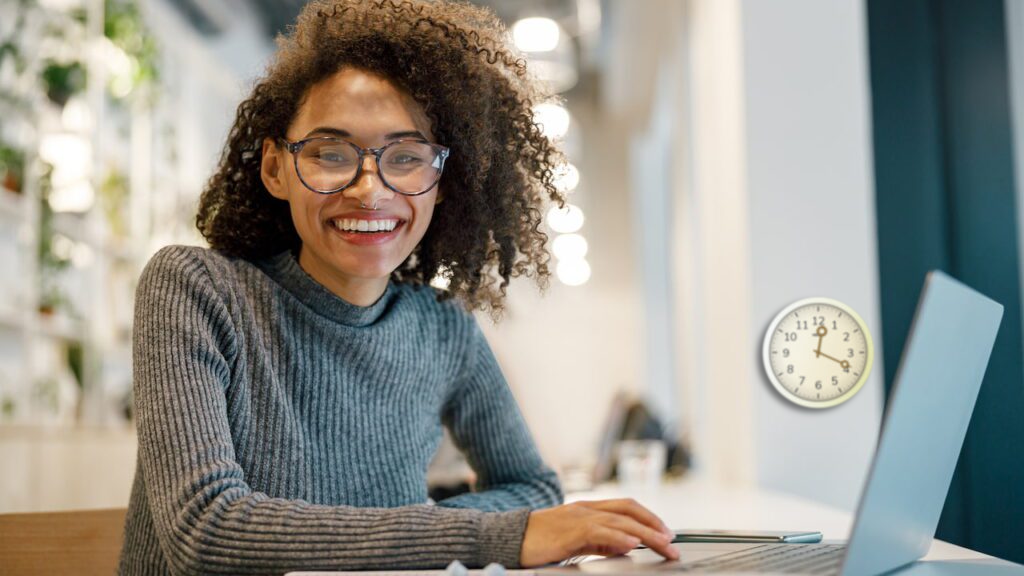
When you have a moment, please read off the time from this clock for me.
12:19
